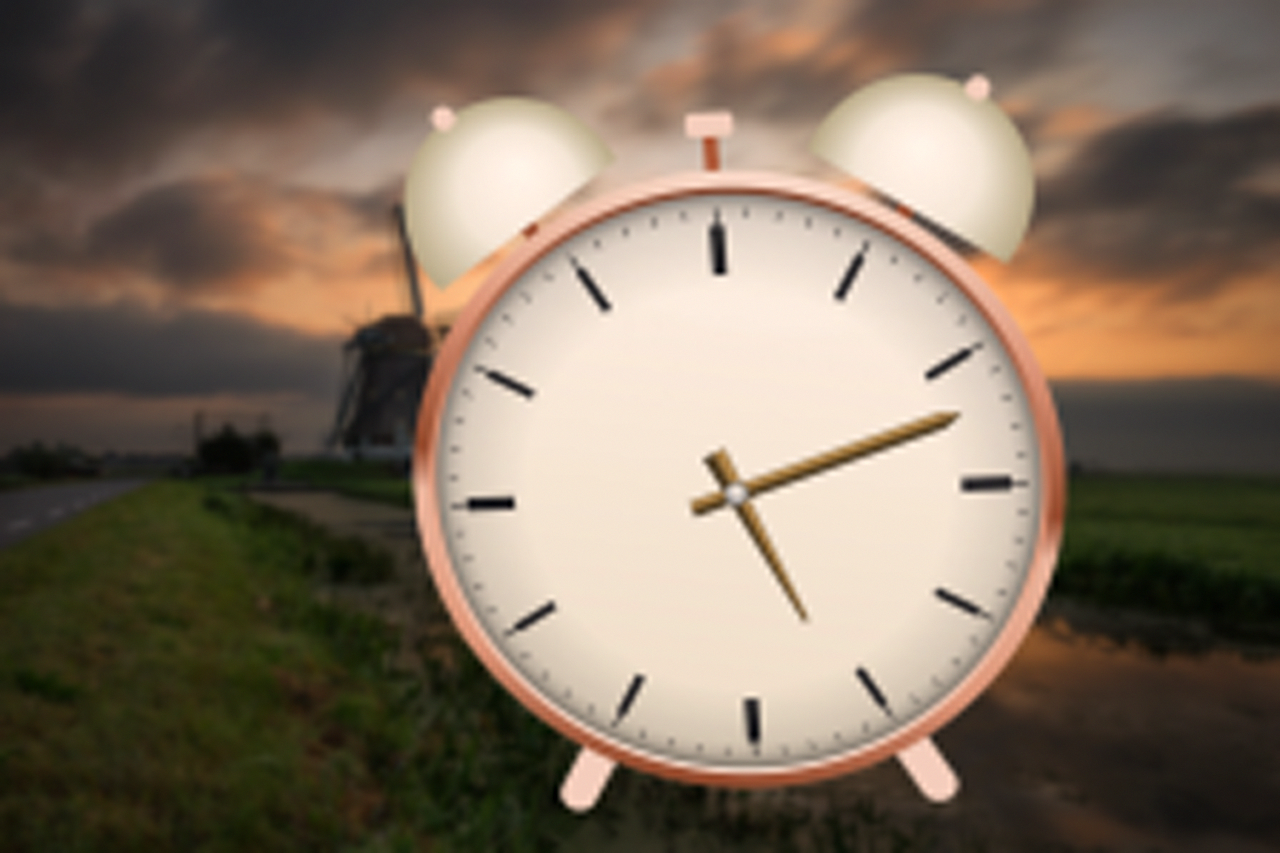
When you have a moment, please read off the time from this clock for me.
5:12
